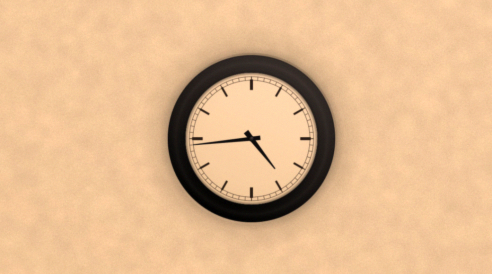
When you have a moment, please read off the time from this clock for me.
4:44
